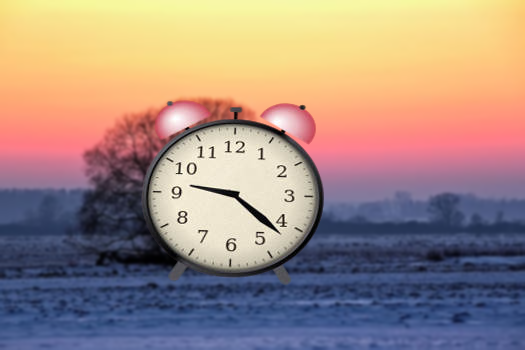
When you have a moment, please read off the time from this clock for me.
9:22
